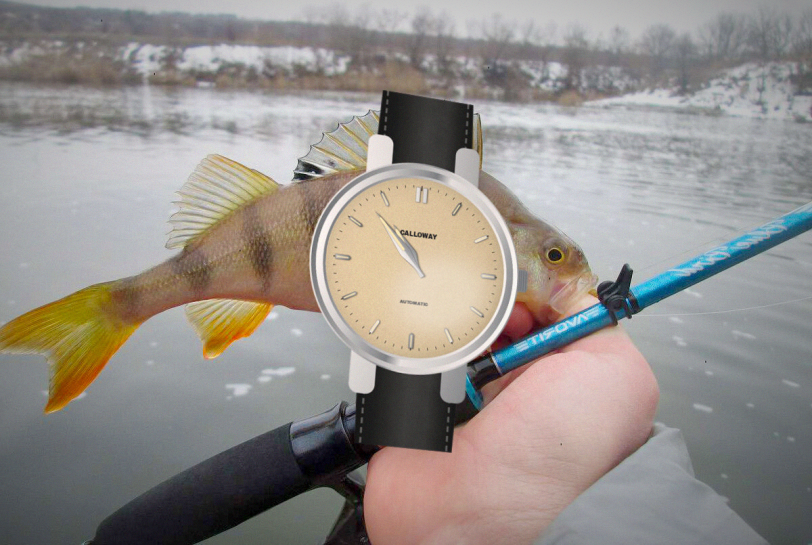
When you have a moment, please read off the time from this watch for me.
10:53
